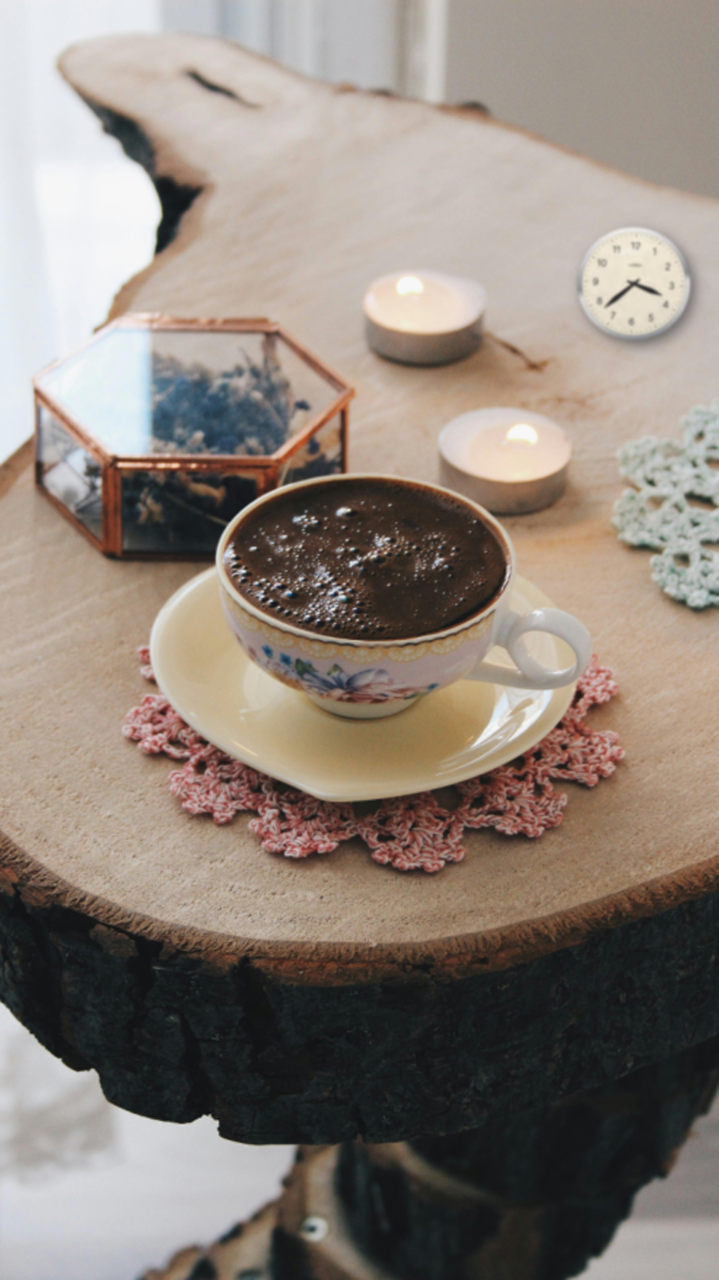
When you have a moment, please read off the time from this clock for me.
3:38
